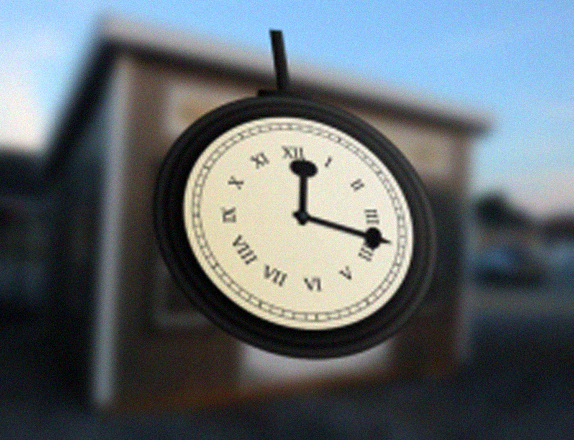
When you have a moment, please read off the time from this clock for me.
12:18
